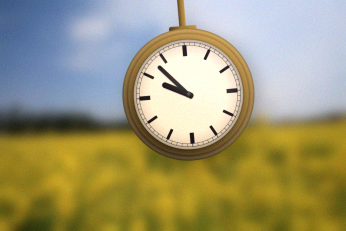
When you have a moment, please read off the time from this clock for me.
9:53
